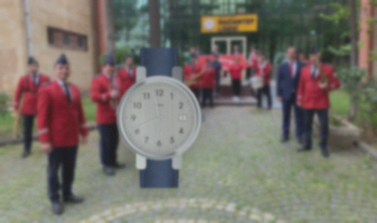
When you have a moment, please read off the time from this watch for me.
11:41
